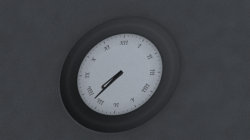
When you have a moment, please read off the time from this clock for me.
7:37
